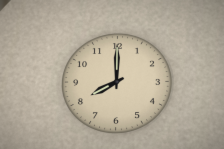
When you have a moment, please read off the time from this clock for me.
8:00
